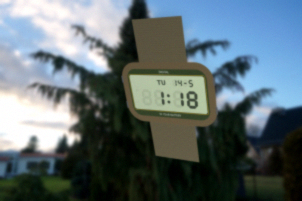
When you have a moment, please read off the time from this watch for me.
1:18
